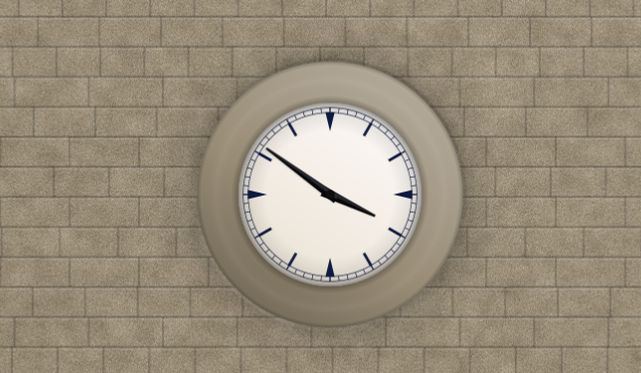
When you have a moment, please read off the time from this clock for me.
3:51
